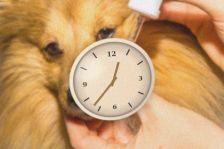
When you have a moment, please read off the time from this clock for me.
12:37
